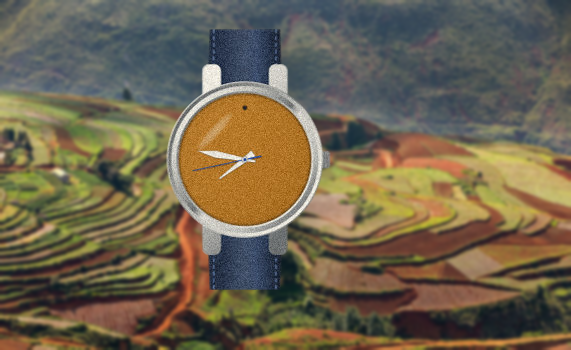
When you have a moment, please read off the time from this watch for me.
7:46:43
